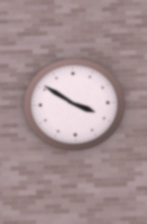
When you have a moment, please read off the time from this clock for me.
3:51
